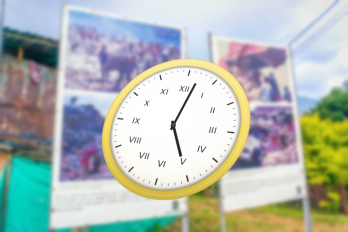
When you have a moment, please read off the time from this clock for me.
5:02
